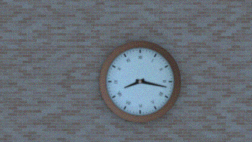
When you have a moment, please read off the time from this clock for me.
8:17
